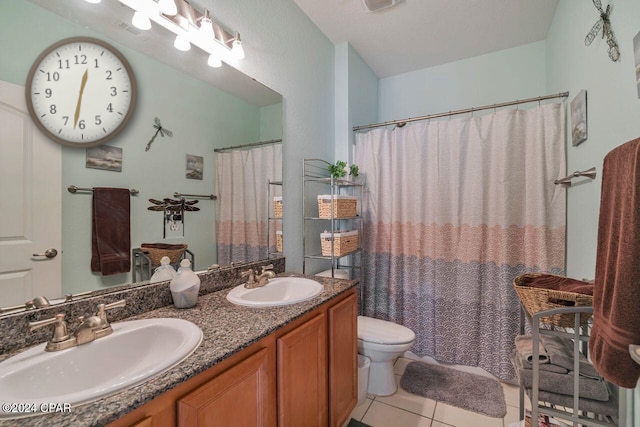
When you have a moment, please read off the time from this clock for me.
12:32
